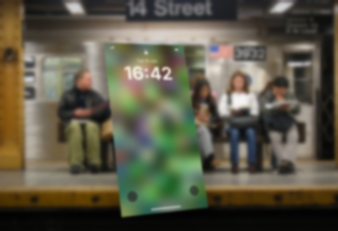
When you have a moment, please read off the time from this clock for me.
16:42
